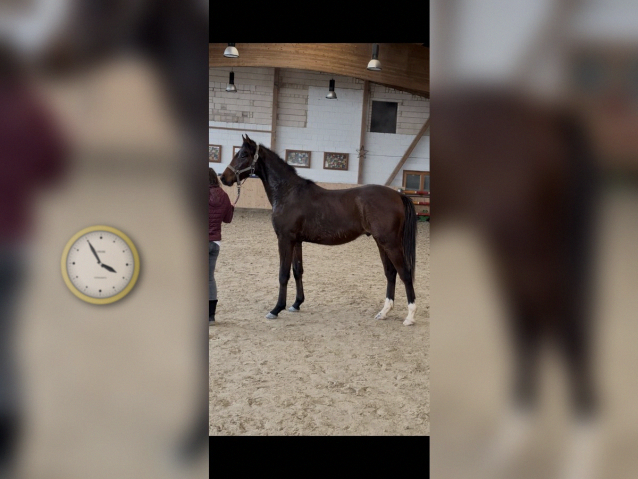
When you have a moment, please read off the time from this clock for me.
3:55
